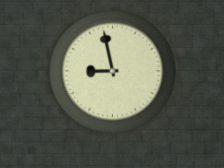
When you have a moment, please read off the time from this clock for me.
8:58
